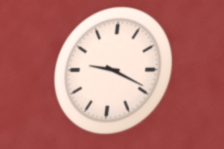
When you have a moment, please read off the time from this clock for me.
9:19
